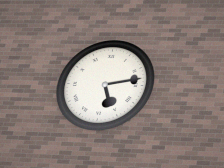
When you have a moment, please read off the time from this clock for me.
5:13
